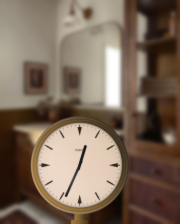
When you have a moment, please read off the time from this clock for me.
12:34
